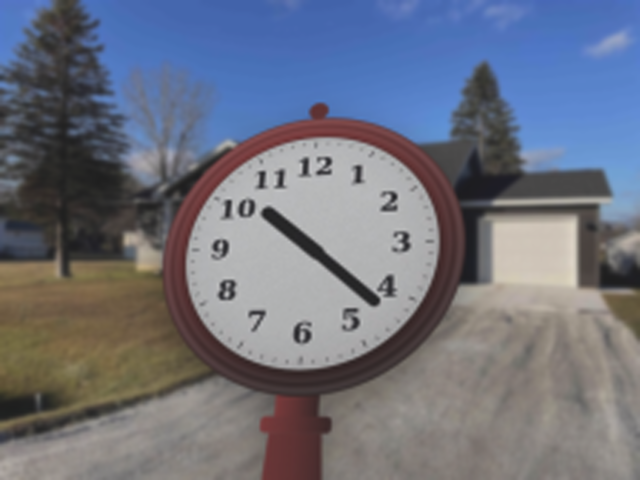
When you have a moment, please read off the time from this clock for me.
10:22
